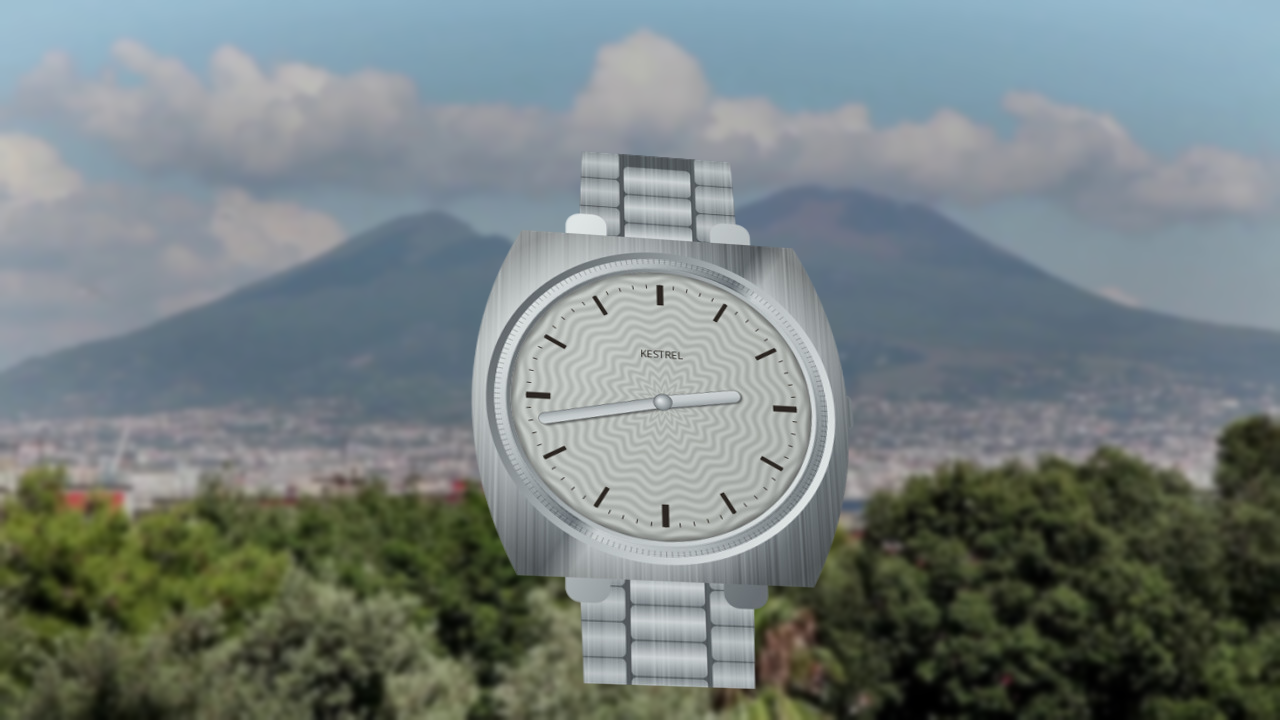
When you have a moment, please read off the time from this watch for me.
2:43
